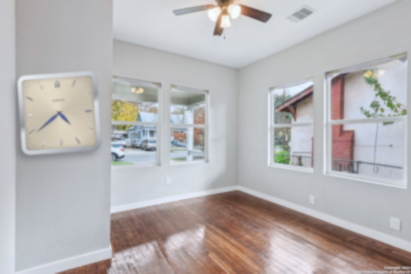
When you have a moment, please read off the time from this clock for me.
4:39
